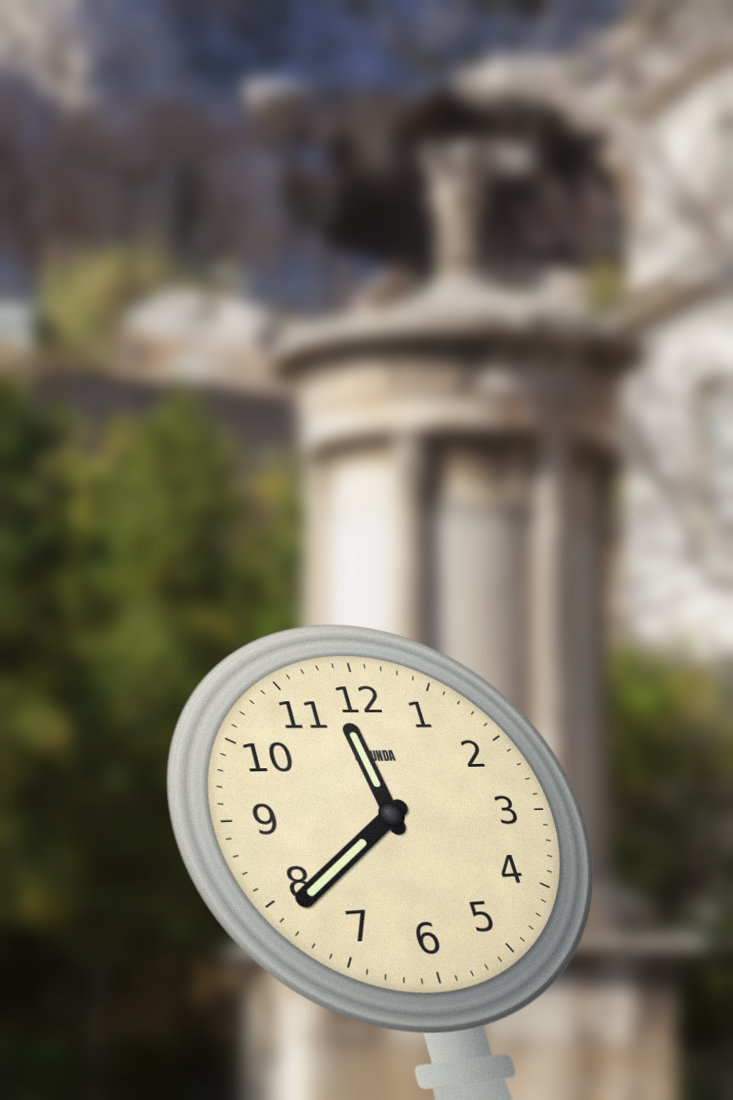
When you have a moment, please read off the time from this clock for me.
11:39
